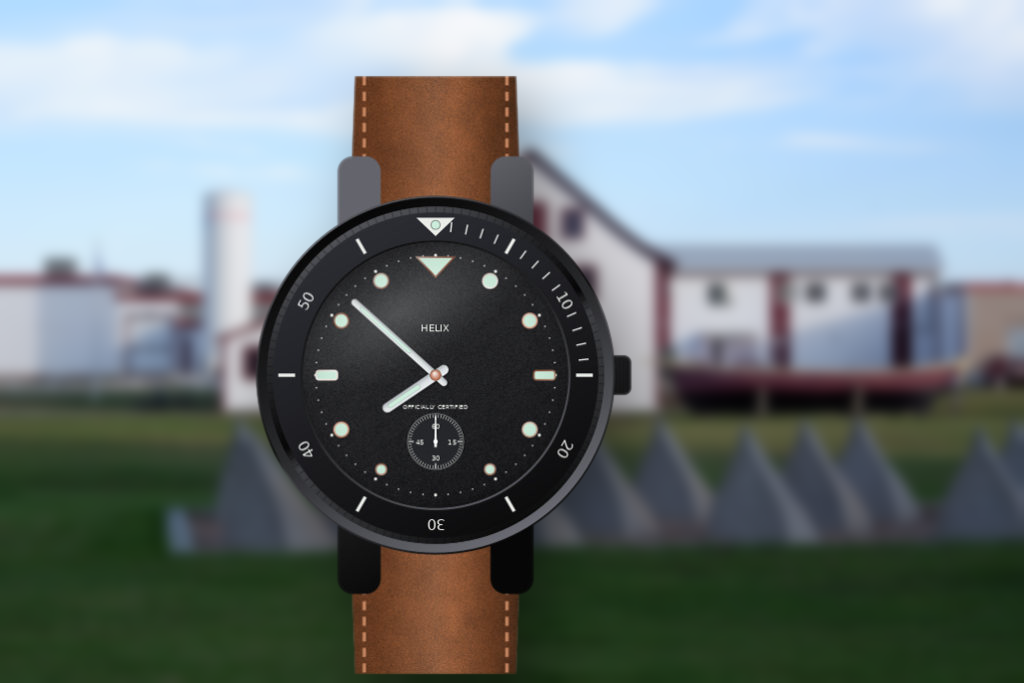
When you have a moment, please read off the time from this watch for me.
7:52
